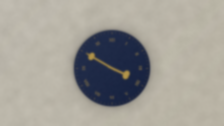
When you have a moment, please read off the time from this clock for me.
3:50
